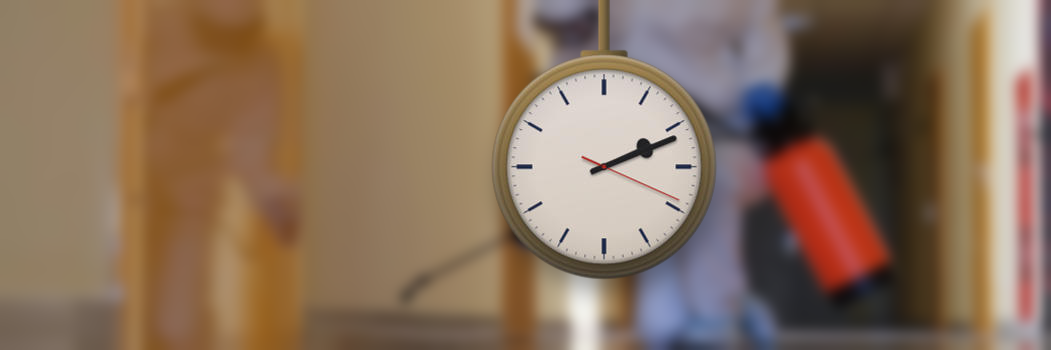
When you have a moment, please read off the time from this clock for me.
2:11:19
